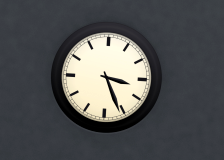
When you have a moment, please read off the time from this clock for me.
3:26
